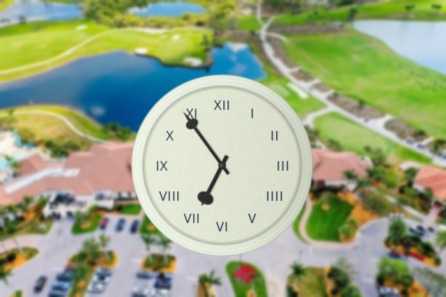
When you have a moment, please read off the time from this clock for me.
6:54
